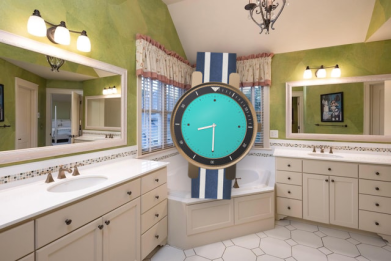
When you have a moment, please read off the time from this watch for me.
8:30
